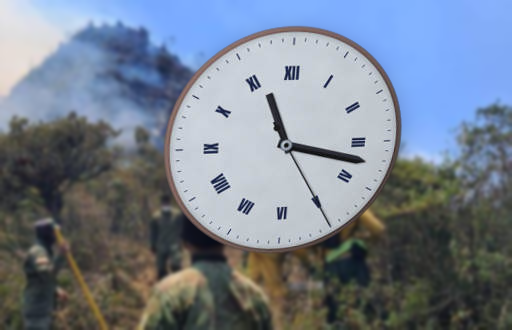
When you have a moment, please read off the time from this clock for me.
11:17:25
